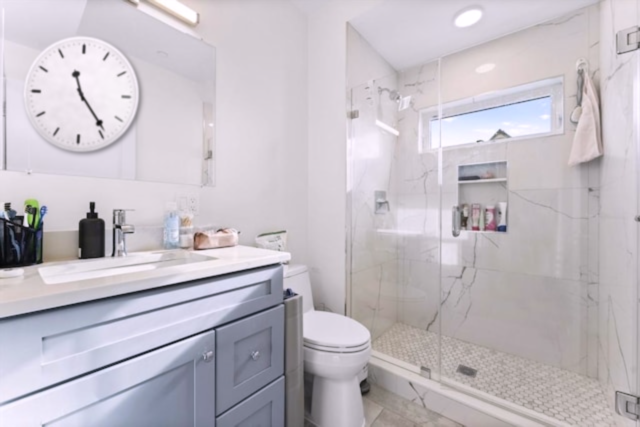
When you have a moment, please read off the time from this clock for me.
11:24
